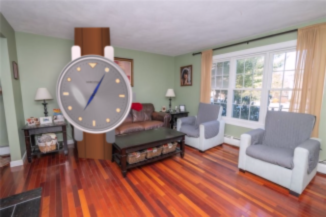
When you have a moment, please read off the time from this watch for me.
7:05
